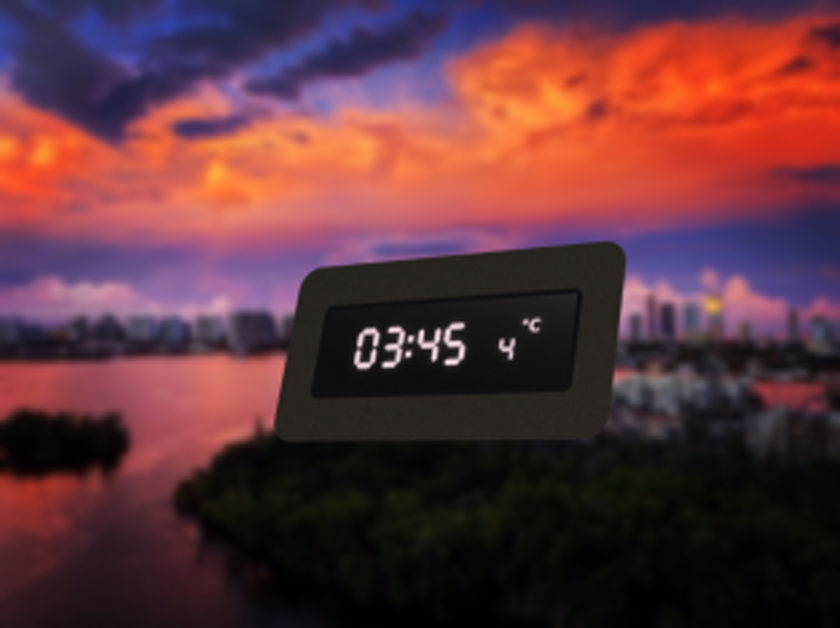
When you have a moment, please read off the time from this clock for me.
3:45
